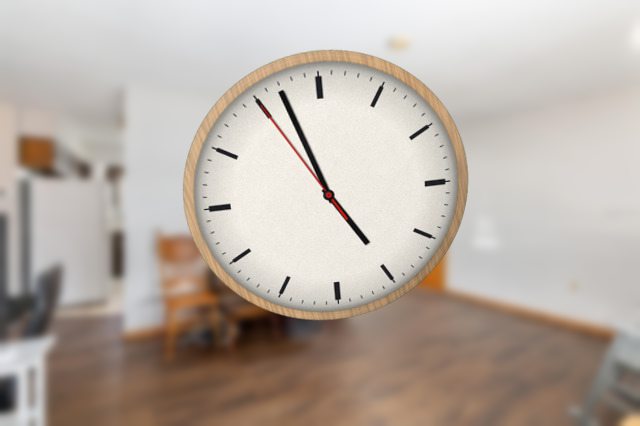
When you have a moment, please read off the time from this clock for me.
4:56:55
